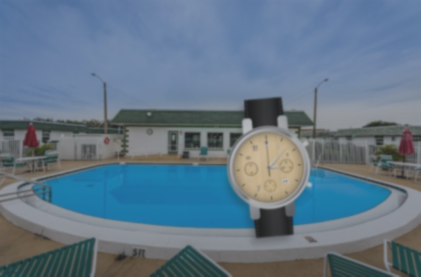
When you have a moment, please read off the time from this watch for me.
3:08
